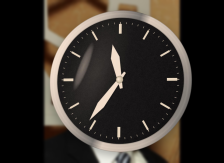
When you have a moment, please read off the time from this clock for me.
11:36
